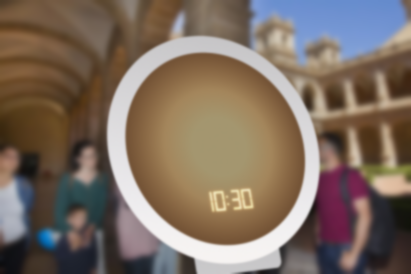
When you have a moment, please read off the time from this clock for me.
10:30
